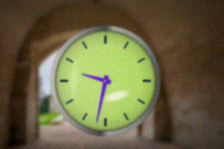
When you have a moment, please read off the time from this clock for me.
9:32
